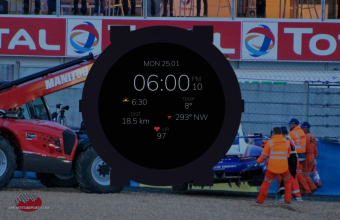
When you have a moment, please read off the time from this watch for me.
6:00:10
